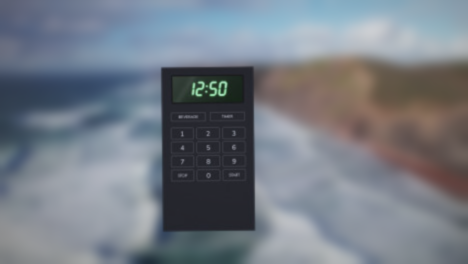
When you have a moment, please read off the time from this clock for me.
12:50
